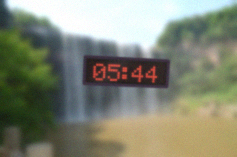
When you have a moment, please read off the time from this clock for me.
5:44
